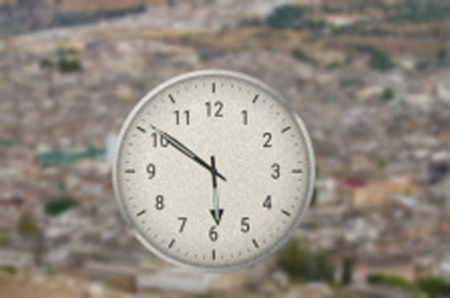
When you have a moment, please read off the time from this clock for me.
5:51
